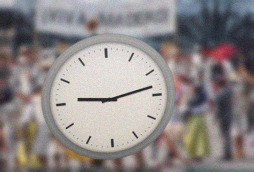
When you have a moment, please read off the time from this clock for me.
9:13
